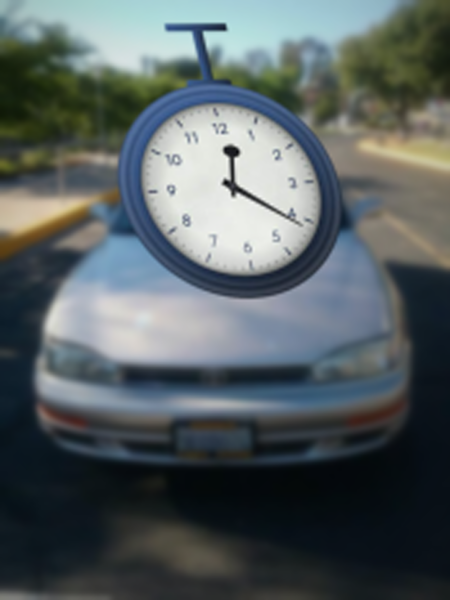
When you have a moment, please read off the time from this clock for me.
12:21
